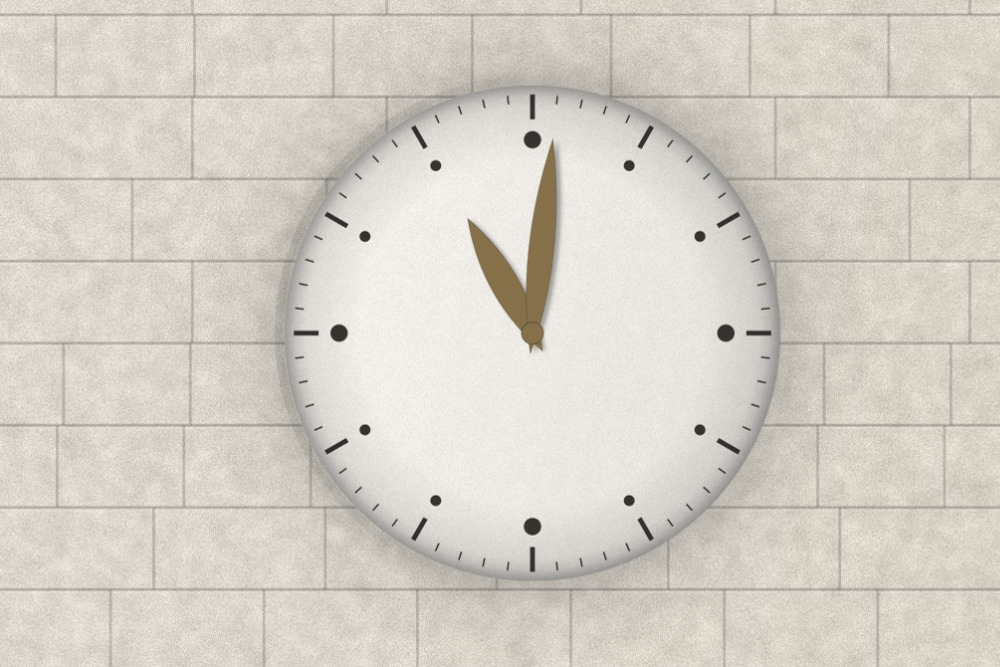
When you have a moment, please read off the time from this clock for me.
11:01
